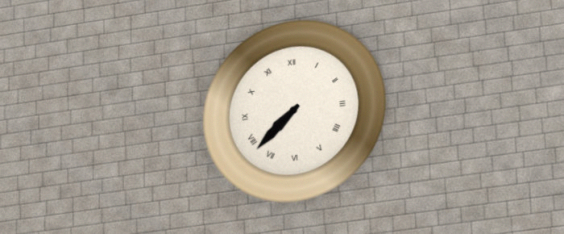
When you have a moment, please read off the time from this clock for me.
7:38
